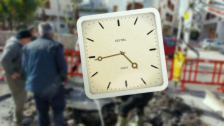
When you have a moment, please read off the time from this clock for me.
4:44
